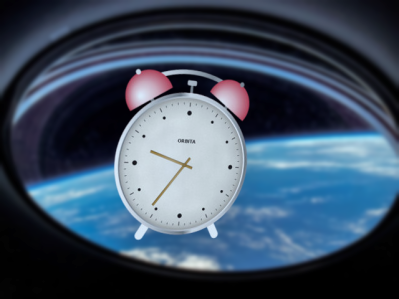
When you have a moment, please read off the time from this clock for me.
9:36
